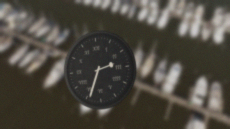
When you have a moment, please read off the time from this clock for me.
2:34
